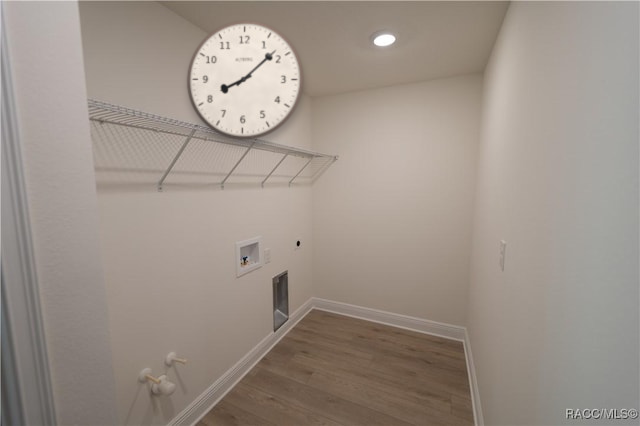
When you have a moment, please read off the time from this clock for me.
8:08
